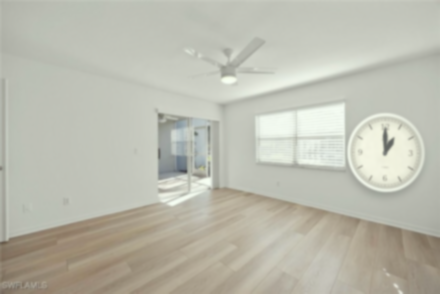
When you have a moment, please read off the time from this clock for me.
1:00
